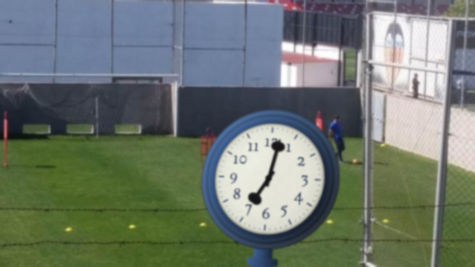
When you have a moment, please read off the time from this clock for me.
7:02
